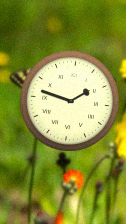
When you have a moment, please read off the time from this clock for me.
1:47
